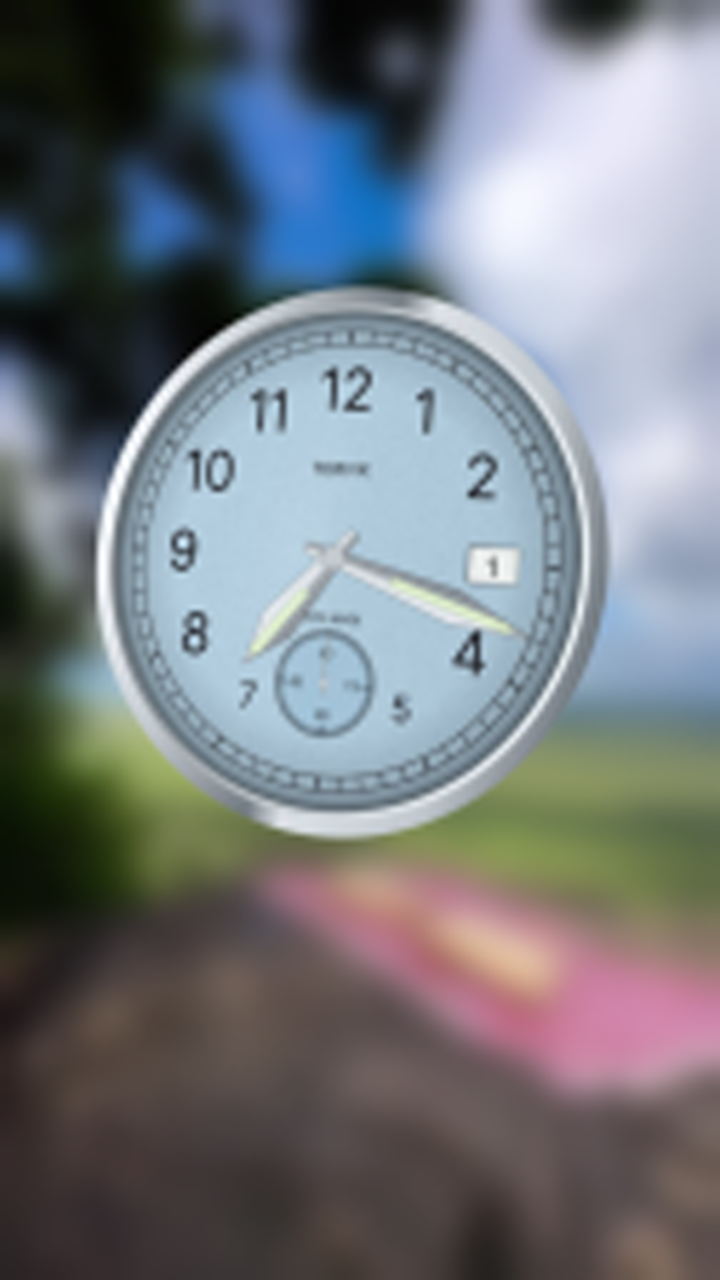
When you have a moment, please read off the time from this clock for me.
7:18
